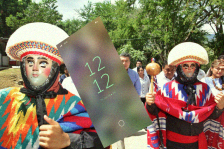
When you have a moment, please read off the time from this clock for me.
12:12
